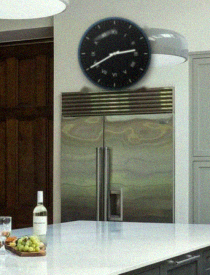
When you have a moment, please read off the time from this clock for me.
2:40
